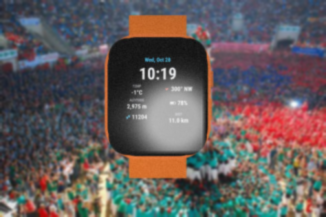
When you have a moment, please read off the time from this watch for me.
10:19
